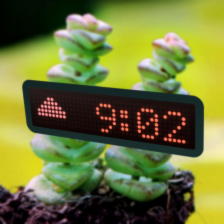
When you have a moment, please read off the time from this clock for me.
9:02
